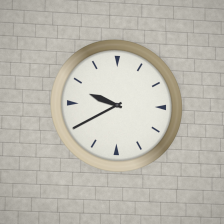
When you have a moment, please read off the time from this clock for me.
9:40
